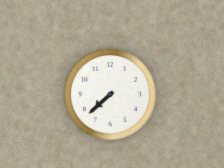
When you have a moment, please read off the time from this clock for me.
7:38
